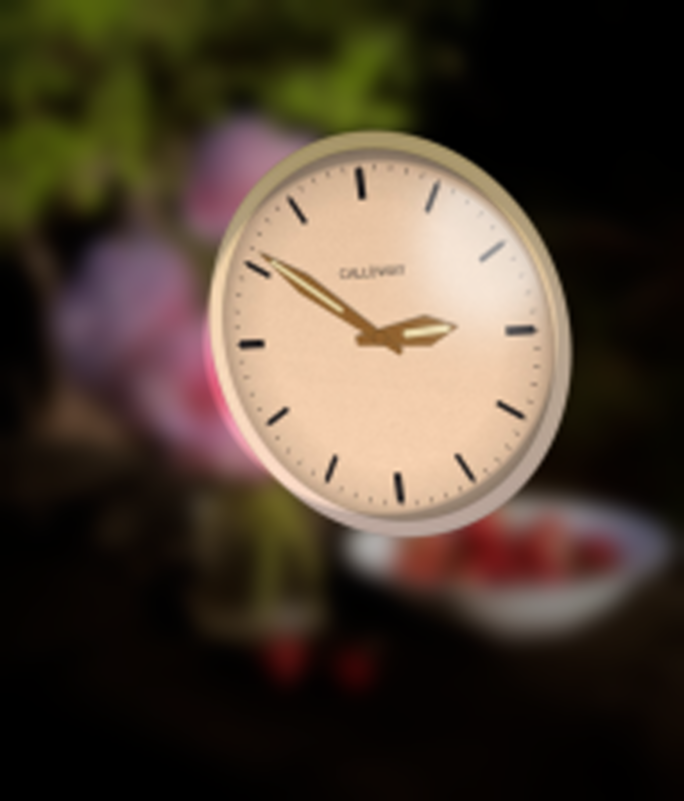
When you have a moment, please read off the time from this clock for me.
2:51
